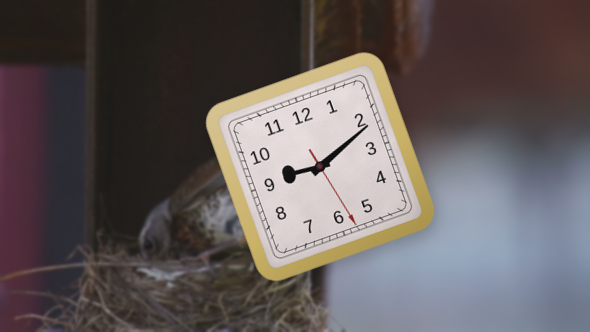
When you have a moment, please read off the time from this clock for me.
9:11:28
